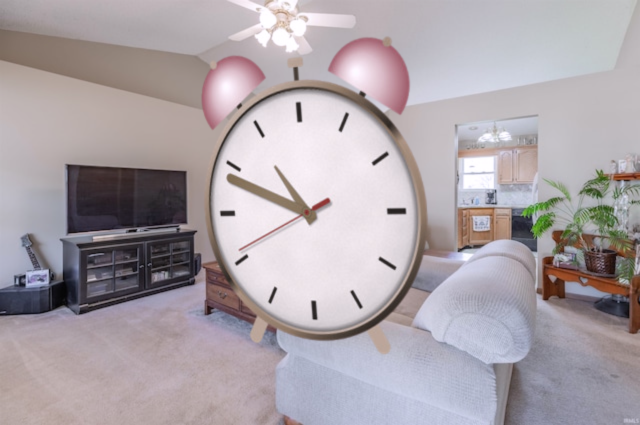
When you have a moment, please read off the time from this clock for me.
10:48:41
